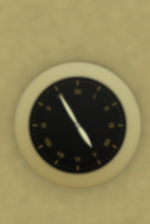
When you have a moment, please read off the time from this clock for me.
4:55
